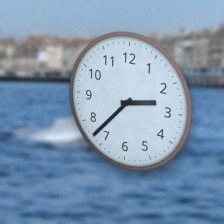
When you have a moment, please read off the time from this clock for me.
2:37
